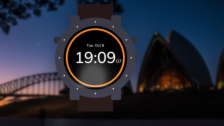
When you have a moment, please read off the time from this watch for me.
19:09
